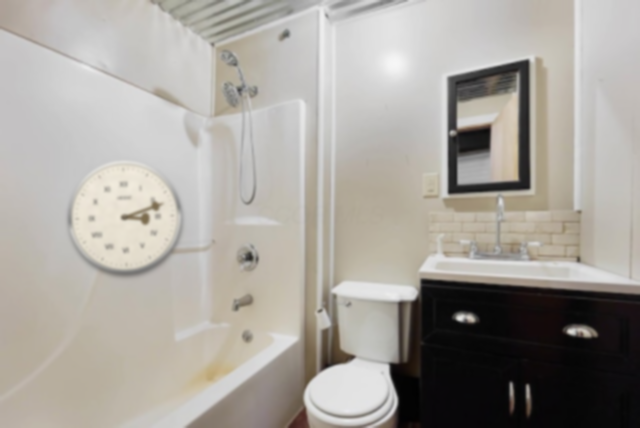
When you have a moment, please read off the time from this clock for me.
3:12
